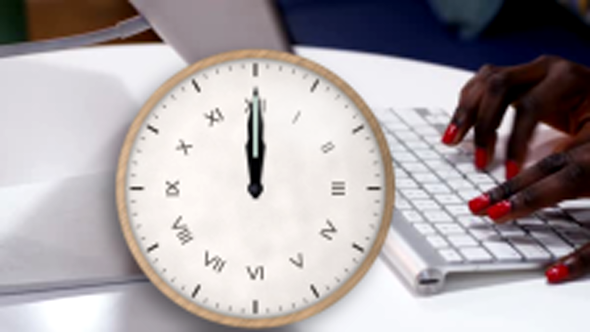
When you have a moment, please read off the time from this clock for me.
12:00
